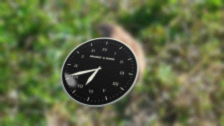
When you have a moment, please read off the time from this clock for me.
6:41
